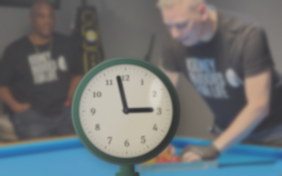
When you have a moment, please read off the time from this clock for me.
2:58
